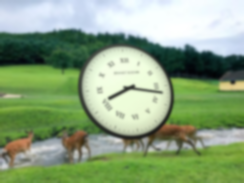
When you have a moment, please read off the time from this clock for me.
8:17
